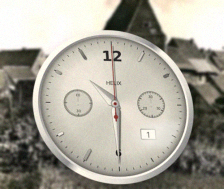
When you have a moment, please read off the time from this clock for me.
10:30
